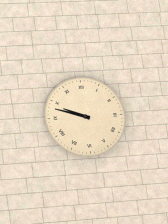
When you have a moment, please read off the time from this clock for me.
9:48
